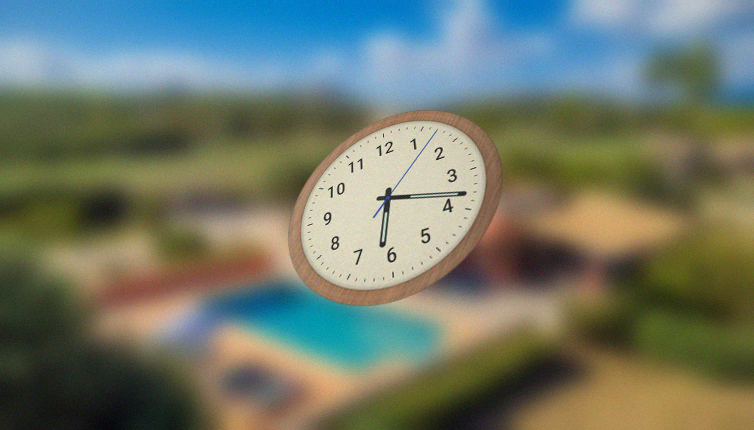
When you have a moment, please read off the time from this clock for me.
6:18:07
